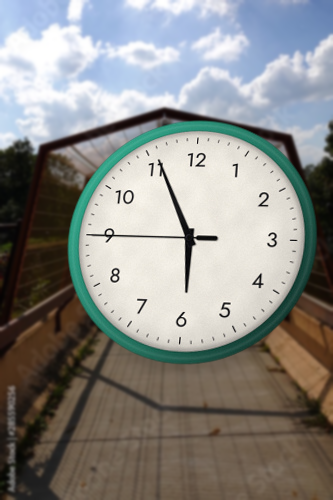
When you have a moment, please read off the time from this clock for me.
5:55:45
